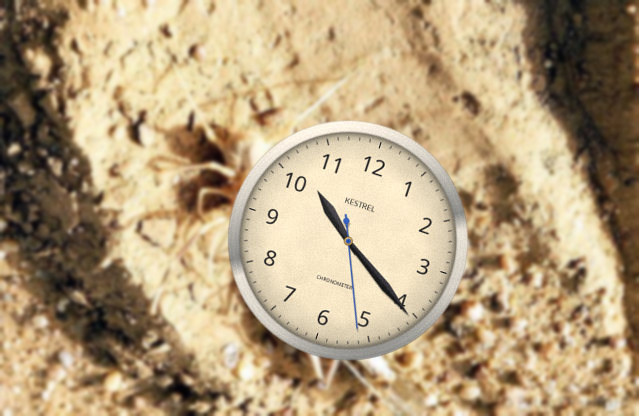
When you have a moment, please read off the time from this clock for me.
10:20:26
